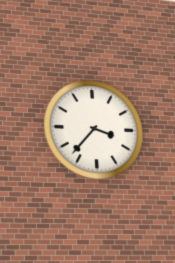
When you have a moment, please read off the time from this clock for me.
3:37
